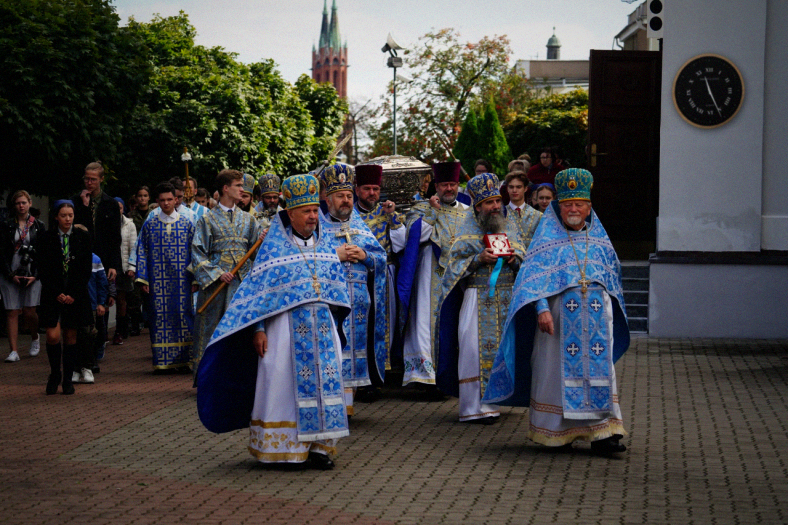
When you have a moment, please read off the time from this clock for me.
11:26
